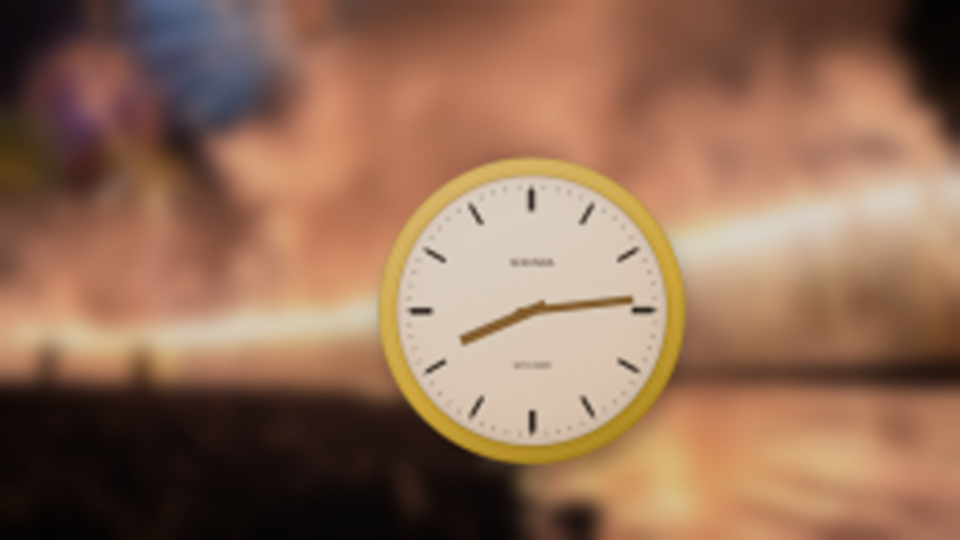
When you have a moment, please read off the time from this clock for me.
8:14
